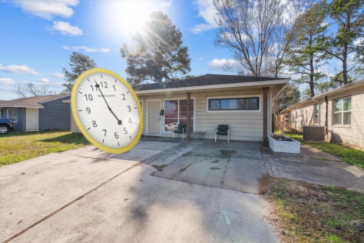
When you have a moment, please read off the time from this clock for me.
4:57
